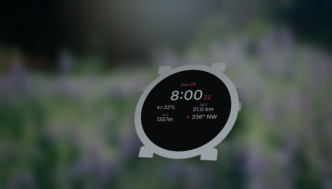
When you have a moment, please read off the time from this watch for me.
8:00
